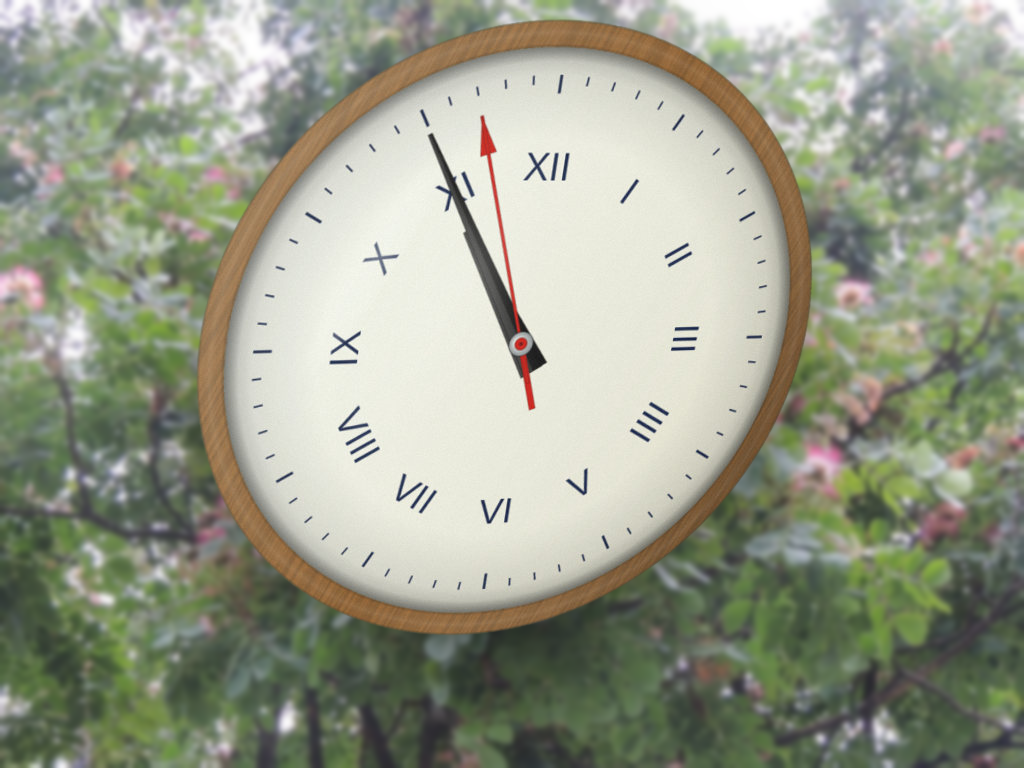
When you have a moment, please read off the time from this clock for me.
10:54:57
